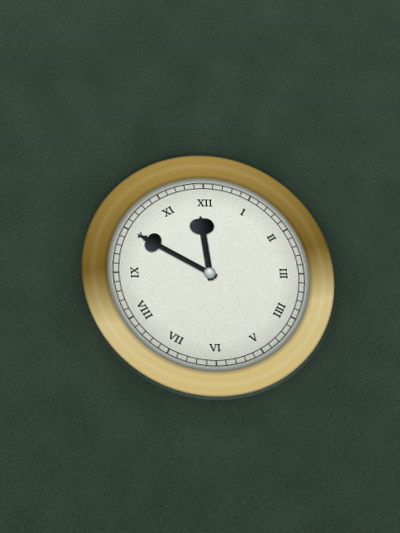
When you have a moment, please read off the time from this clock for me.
11:50
